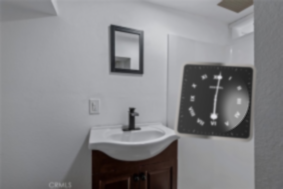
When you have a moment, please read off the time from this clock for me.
6:01
